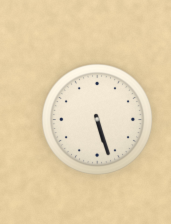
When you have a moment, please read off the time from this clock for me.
5:27
